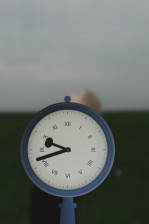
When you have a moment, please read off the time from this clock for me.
9:42
